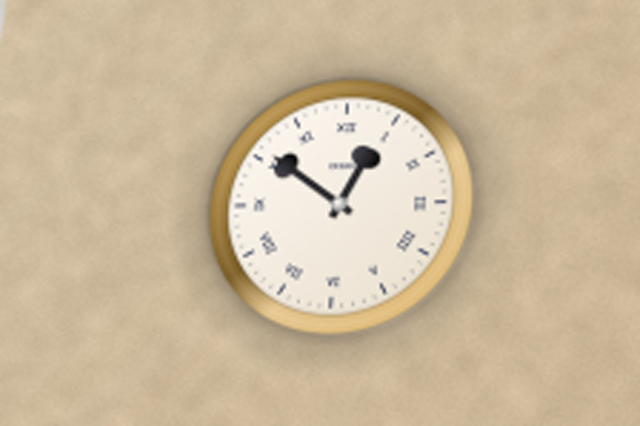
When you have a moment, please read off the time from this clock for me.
12:51
